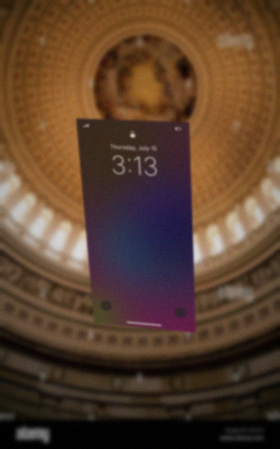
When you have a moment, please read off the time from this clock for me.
3:13
